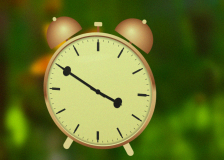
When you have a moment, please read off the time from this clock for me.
3:50
